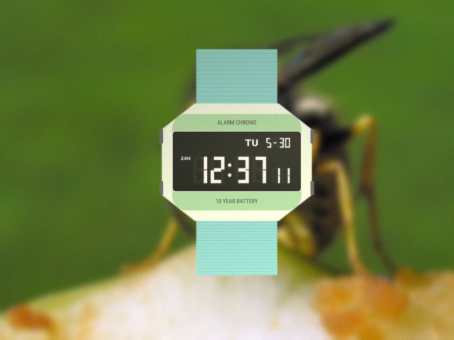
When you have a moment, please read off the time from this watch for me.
12:37:11
